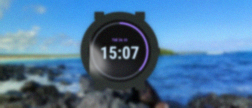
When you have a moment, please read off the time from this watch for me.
15:07
